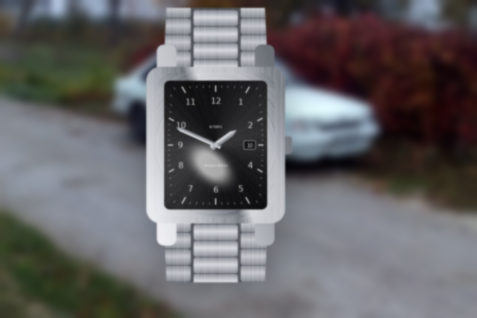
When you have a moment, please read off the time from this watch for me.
1:49
